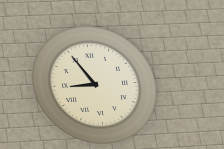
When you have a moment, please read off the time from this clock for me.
8:55
